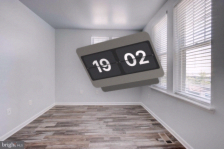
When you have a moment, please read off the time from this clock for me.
19:02
